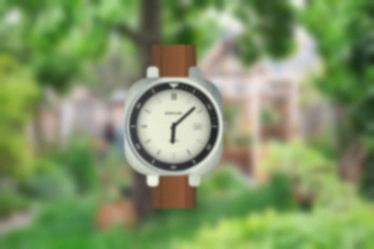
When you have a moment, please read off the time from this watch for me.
6:08
